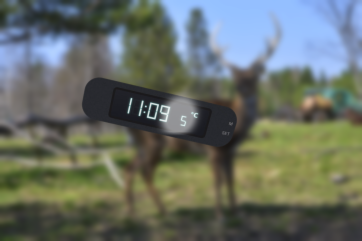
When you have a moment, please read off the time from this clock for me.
11:09
